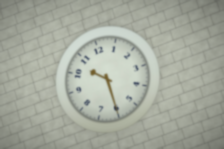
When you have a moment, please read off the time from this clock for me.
10:30
